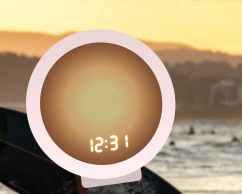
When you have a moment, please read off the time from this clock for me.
12:31
